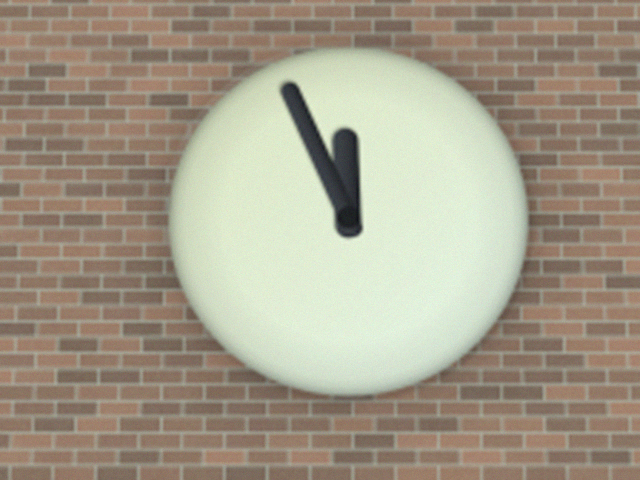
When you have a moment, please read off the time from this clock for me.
11:56
